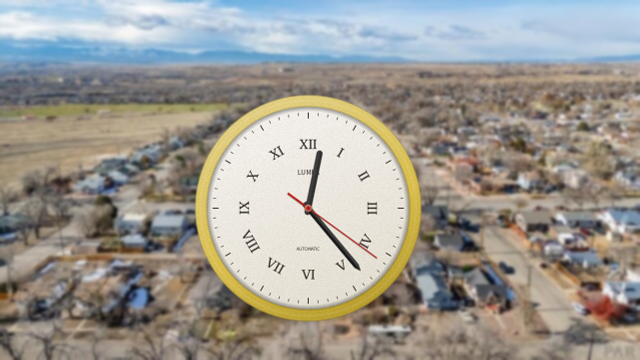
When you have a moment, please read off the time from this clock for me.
12:23:21
